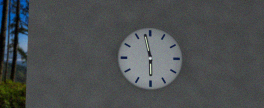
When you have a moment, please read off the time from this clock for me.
5:58
